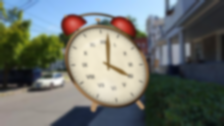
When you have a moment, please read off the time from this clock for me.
4:02
